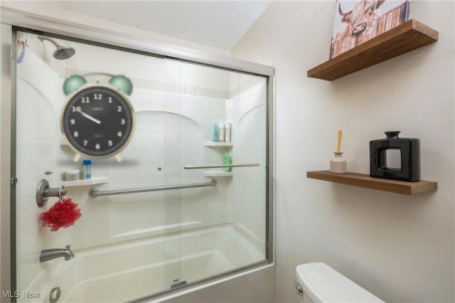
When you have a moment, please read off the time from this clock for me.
9:50
